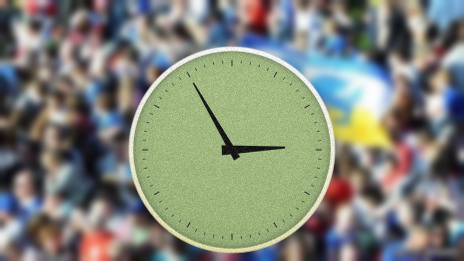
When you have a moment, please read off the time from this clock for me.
2:55
